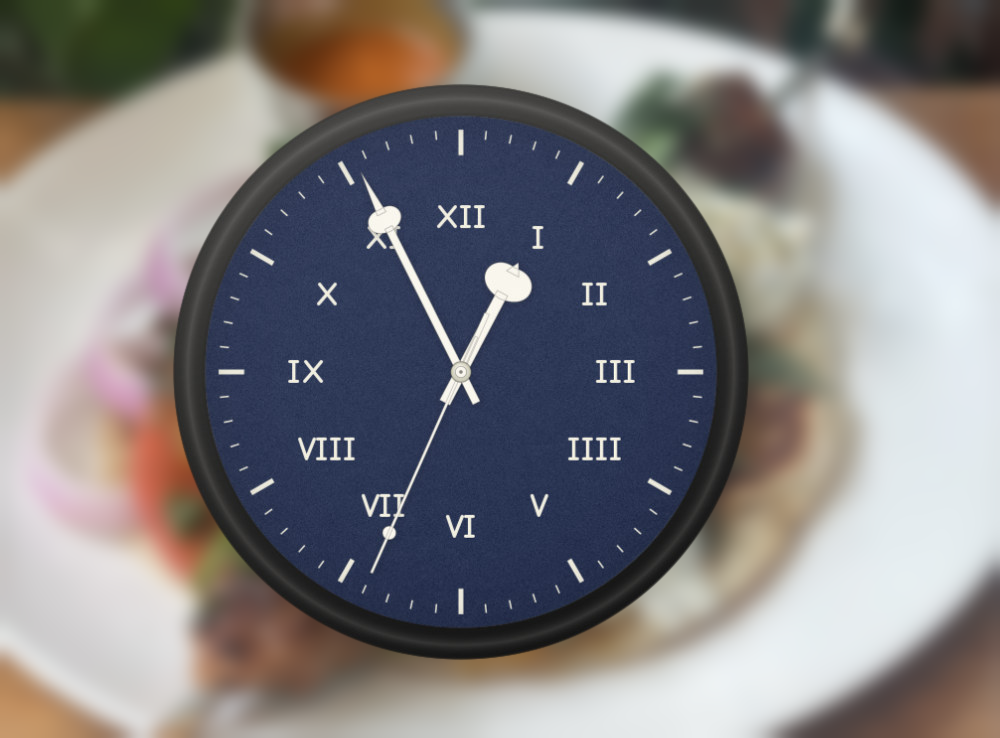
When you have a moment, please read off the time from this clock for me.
12:55:34
